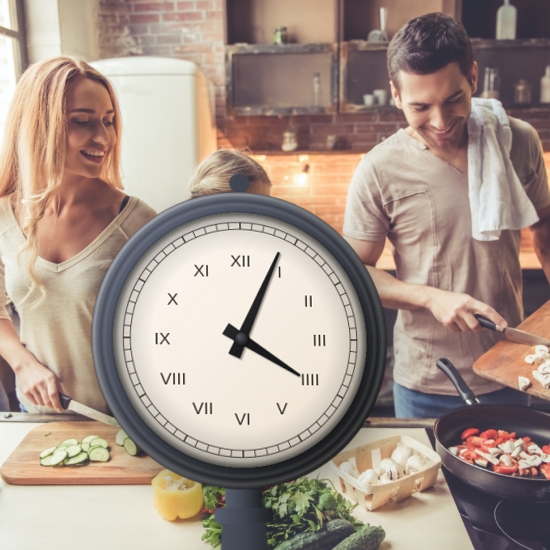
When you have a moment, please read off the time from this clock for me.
4:04
